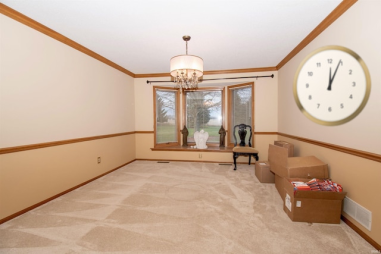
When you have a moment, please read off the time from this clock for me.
12:04
